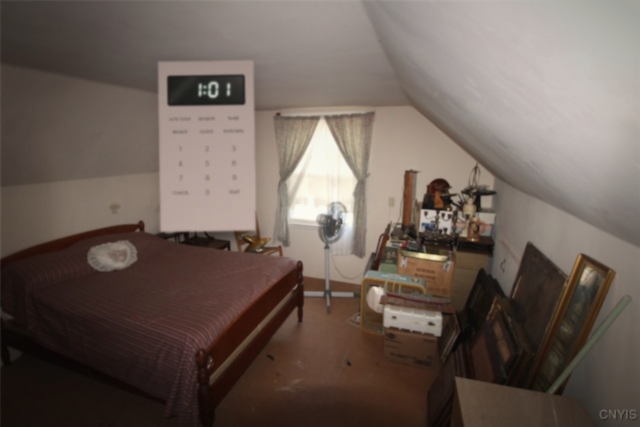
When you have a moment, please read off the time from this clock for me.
1:01
